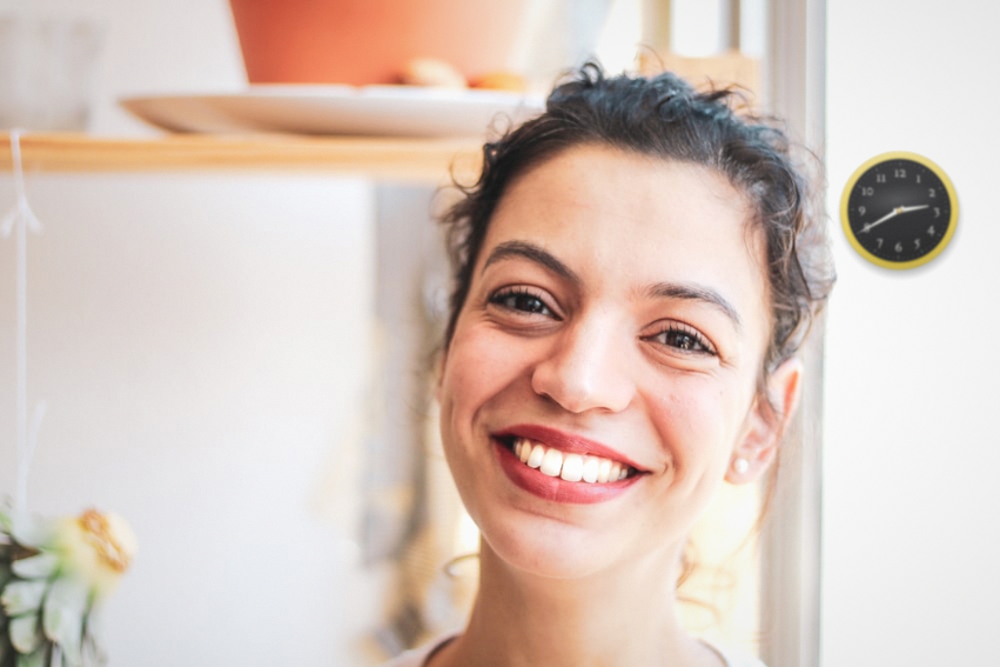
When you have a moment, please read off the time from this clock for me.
2:40
